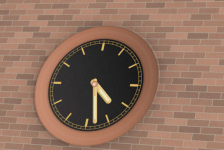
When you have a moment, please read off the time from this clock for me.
4:28
